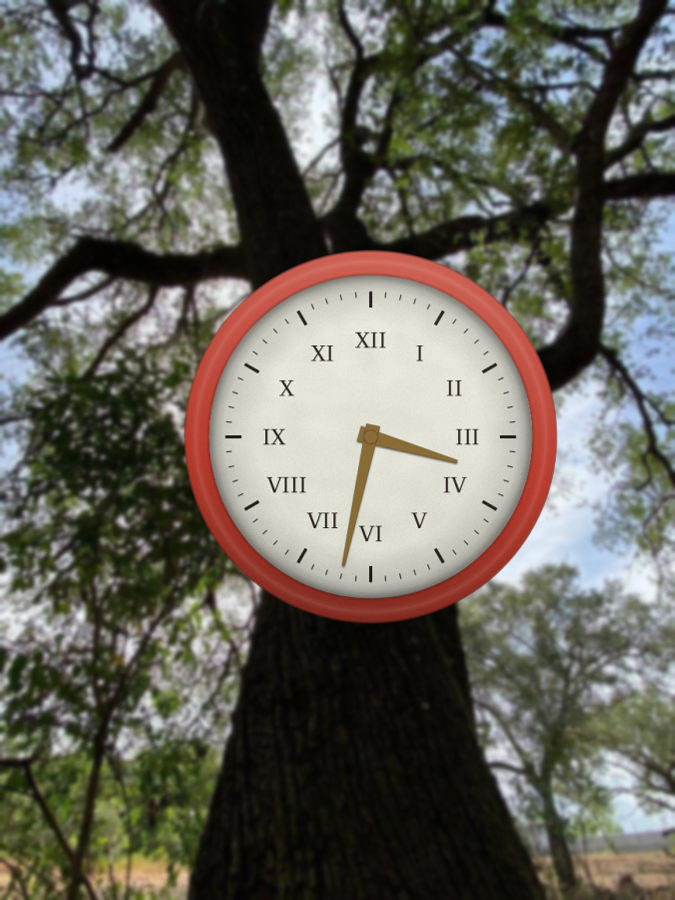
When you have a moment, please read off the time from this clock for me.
3:32
